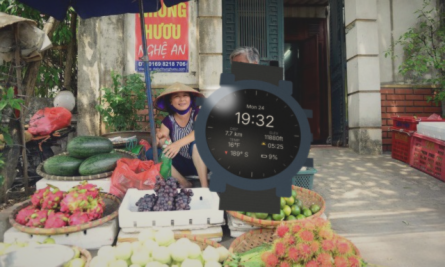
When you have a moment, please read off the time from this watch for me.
19:32
